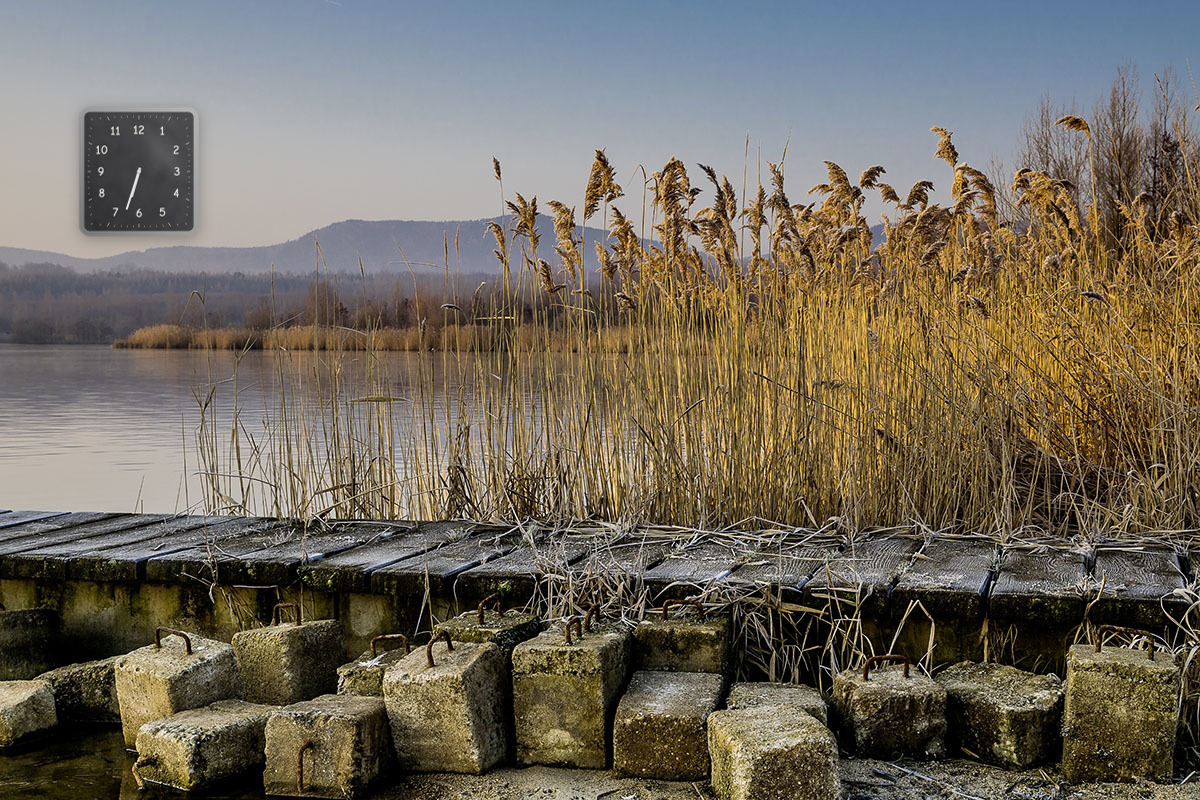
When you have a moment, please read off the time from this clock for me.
6:33
